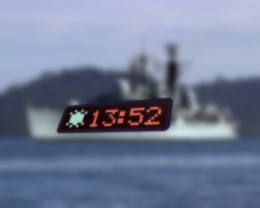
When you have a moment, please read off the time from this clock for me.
13:52
